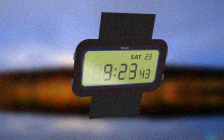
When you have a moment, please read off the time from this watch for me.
9:23:43
